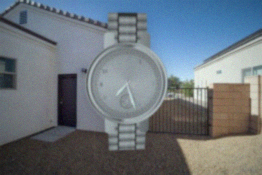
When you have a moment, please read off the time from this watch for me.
7:27
